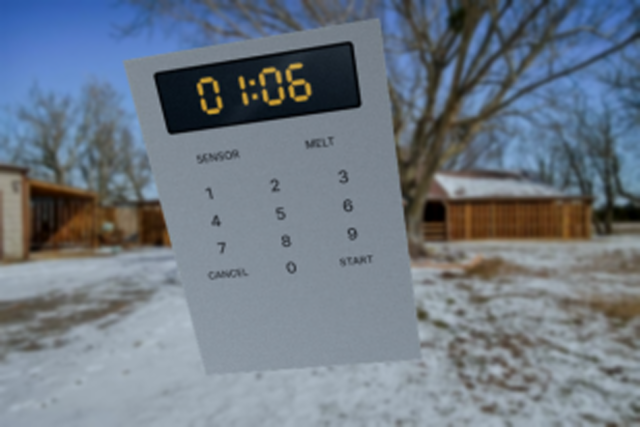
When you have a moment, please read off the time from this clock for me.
1:06
